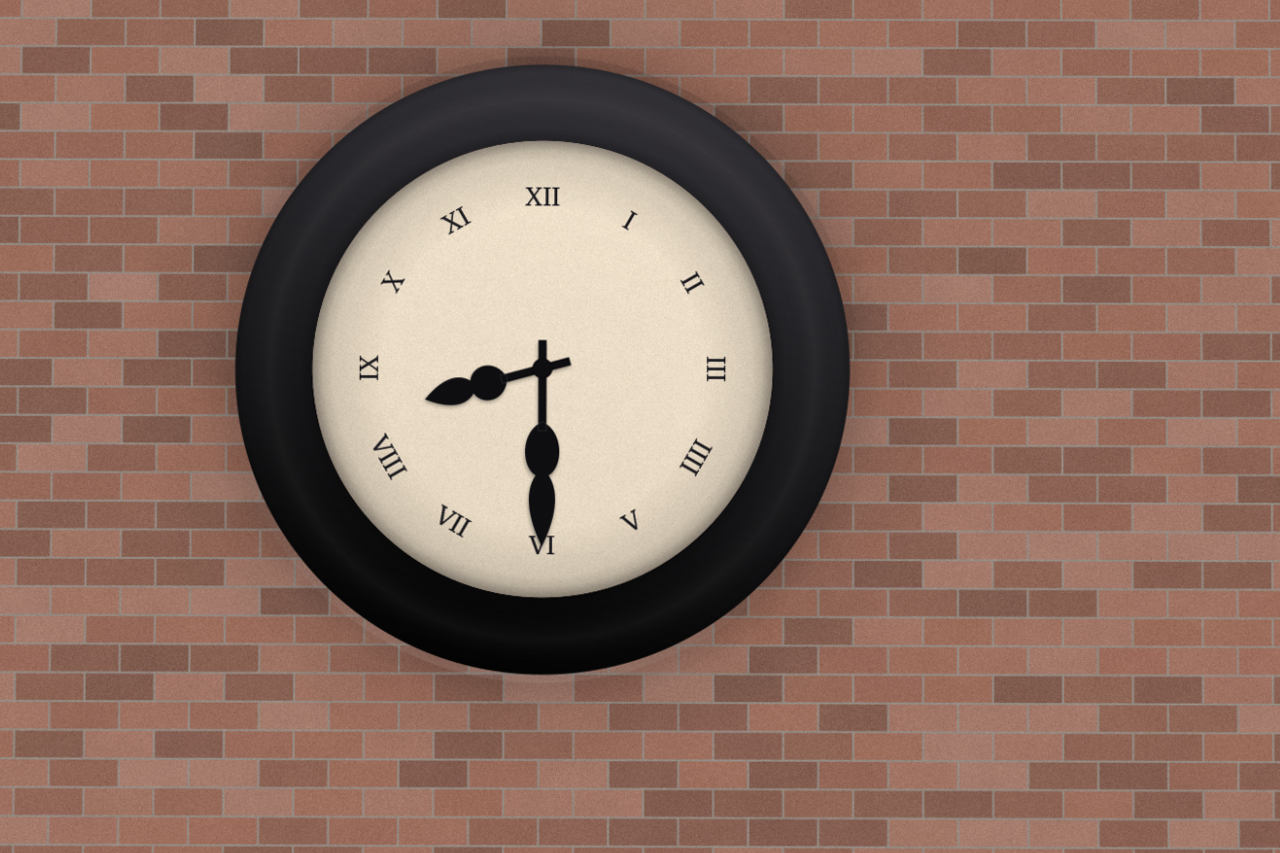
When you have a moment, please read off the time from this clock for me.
8:30
